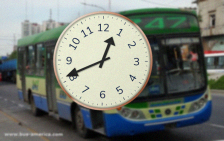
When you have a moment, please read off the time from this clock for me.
12:41
